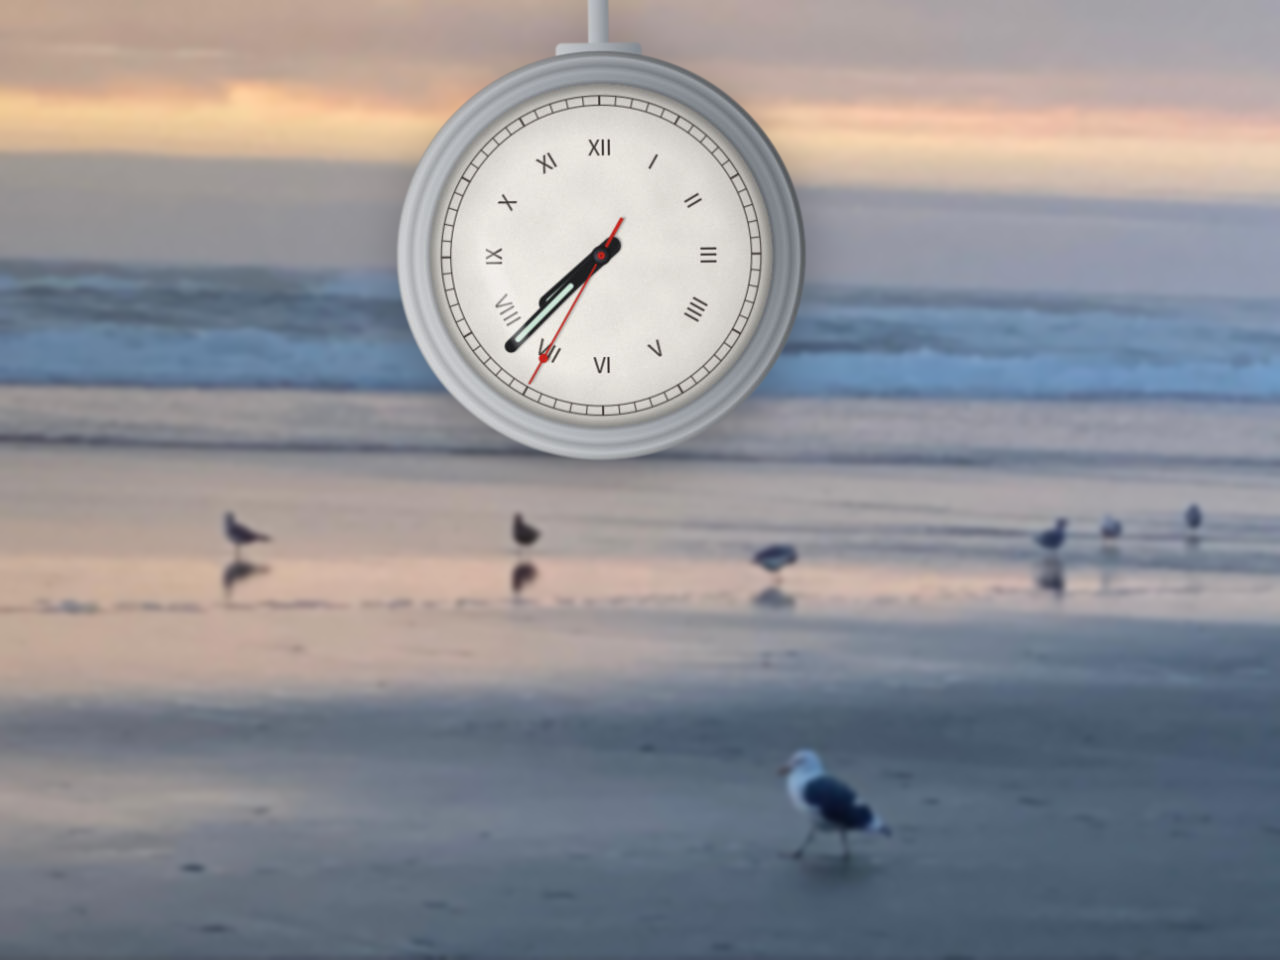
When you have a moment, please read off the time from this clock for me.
7:37:35
